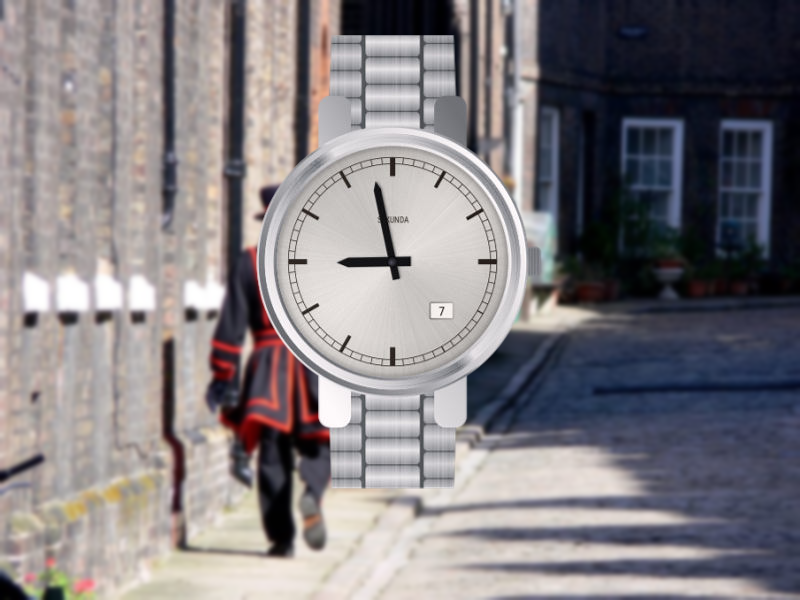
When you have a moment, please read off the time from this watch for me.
8:58
